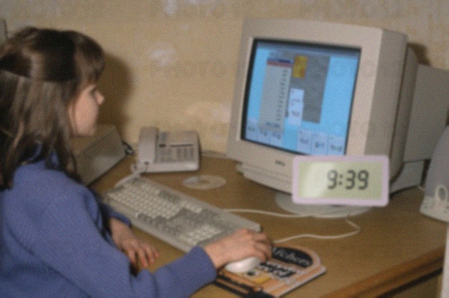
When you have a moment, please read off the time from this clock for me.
9:39
